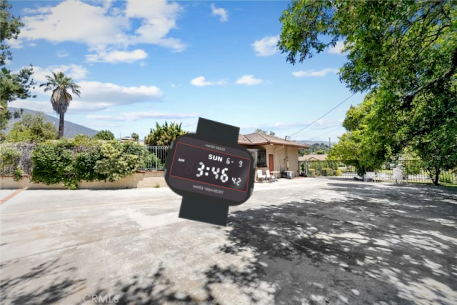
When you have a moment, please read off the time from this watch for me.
3:46:42
